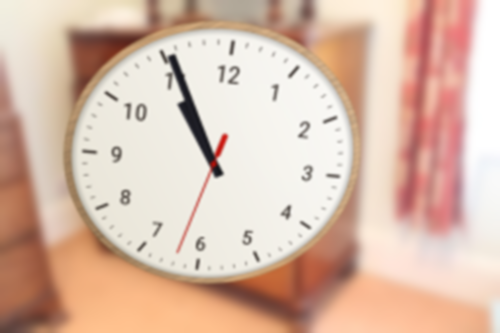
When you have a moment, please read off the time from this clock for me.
10:55:32
